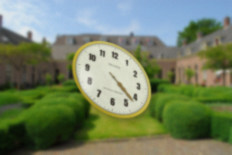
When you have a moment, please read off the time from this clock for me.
4:22
